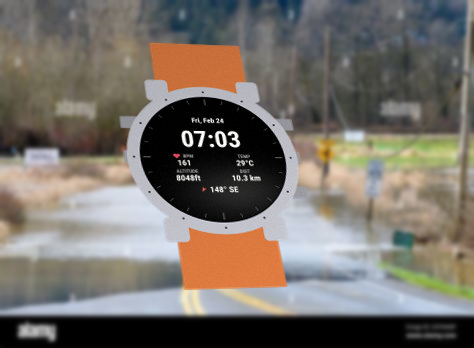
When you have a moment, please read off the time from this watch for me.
7:03
